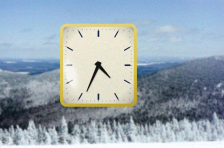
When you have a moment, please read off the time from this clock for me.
4:34
